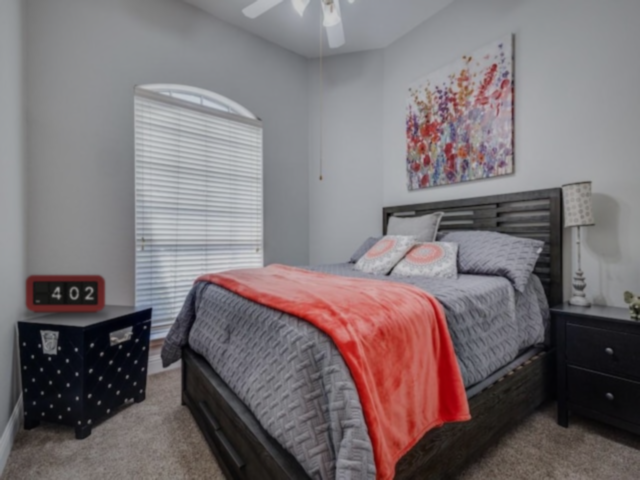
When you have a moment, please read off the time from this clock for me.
4:02
